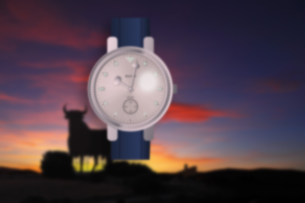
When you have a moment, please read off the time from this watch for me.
10:02
